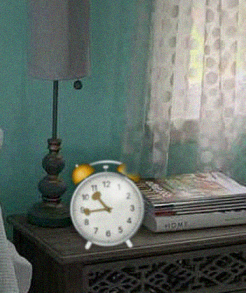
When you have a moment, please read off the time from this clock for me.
10:44
